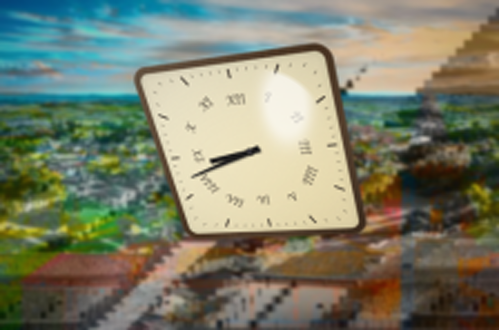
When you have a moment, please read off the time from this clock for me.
8:42
